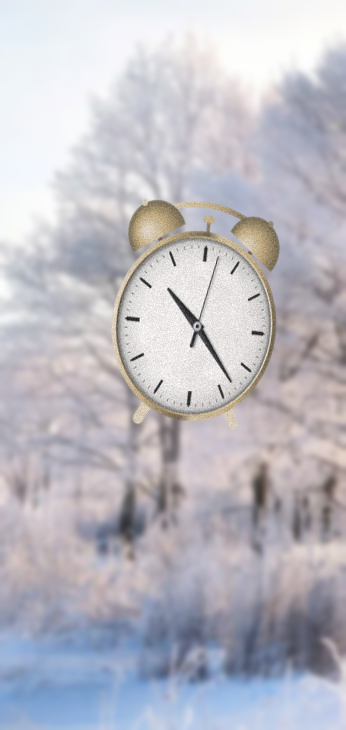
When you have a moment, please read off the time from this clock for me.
10:23:02
